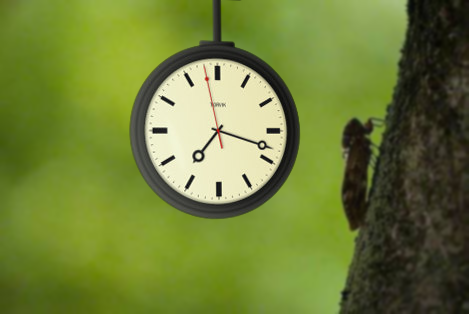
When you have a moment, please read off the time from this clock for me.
7:17:58
